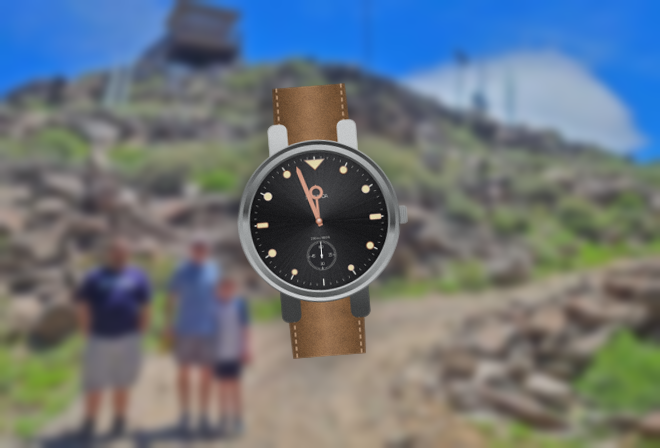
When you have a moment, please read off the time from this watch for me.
11:57
